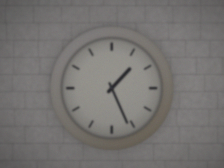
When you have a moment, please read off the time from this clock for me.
1:26
